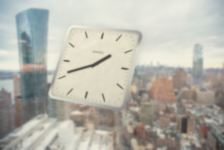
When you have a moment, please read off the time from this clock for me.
1:41
